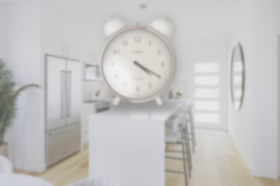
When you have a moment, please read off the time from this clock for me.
4:20
